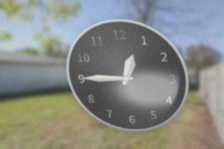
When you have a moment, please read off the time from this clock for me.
12:45
